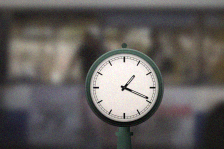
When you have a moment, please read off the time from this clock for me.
1:19
